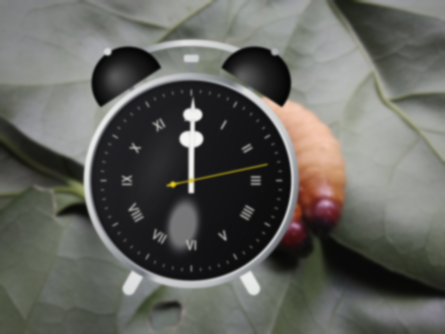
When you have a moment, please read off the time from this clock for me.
12:00:13
